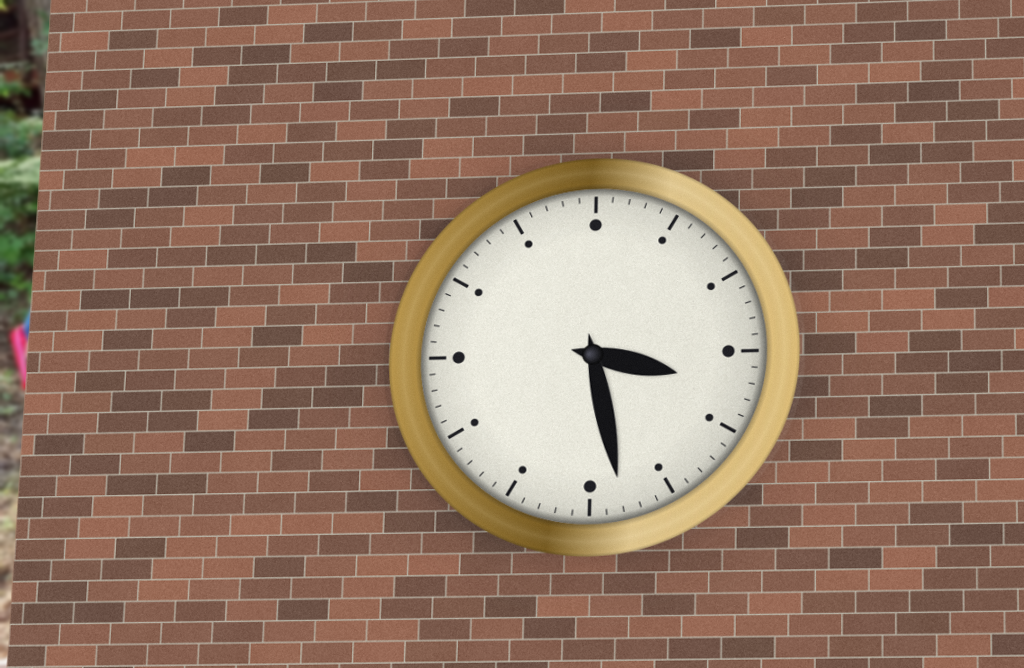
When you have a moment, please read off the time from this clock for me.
3:28
